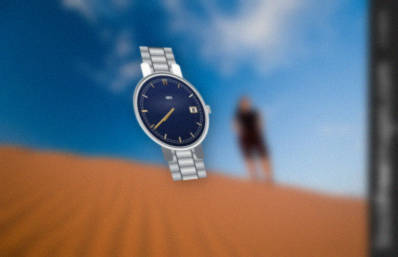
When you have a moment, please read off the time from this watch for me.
7:39
